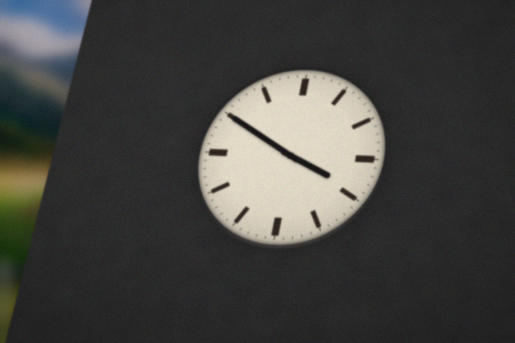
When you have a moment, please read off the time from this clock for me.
3:50
